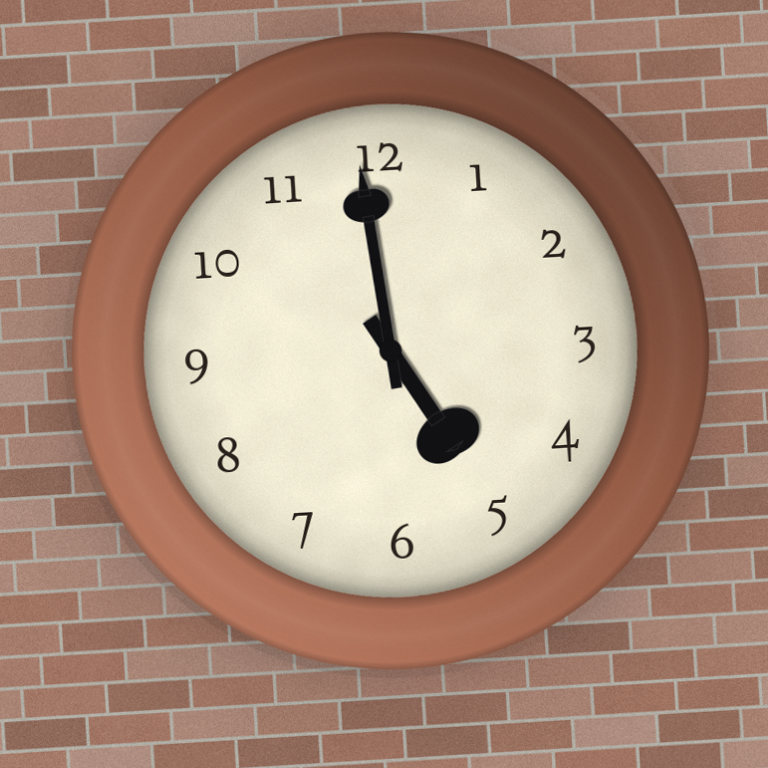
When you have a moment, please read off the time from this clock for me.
4:59
